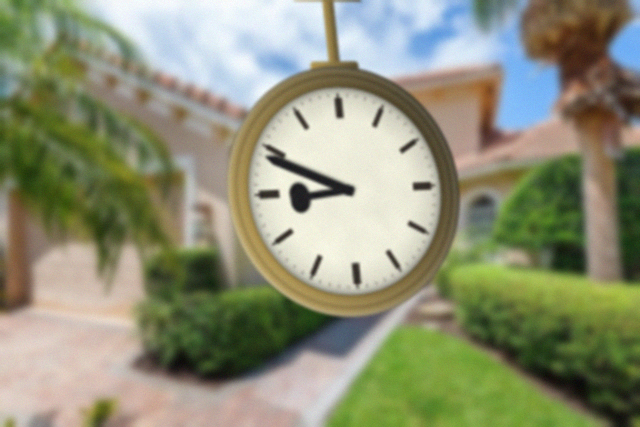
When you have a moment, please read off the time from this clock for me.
8:49
